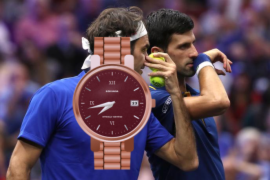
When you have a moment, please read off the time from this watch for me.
7:43
